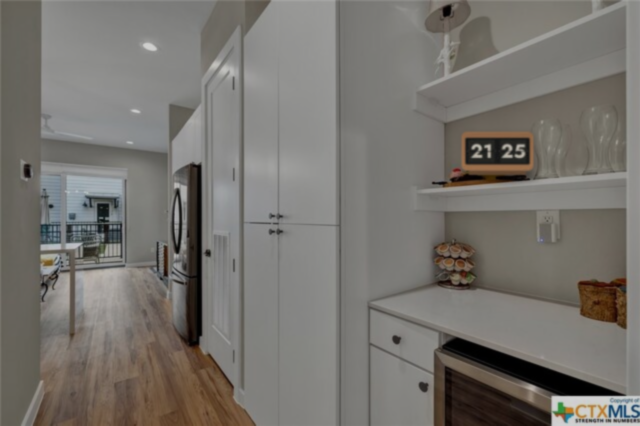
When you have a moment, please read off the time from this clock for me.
21:25
